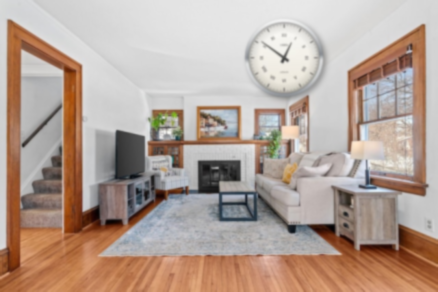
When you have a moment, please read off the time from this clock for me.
12:51
